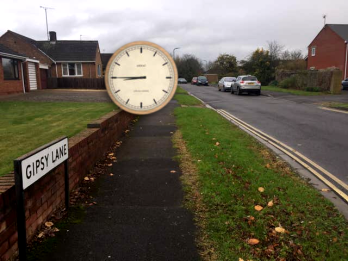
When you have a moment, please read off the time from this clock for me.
8:45
